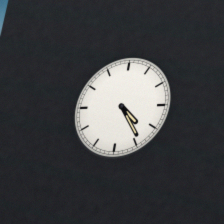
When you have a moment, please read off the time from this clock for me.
4:24
